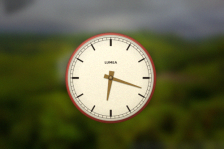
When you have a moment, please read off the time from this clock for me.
6:18
